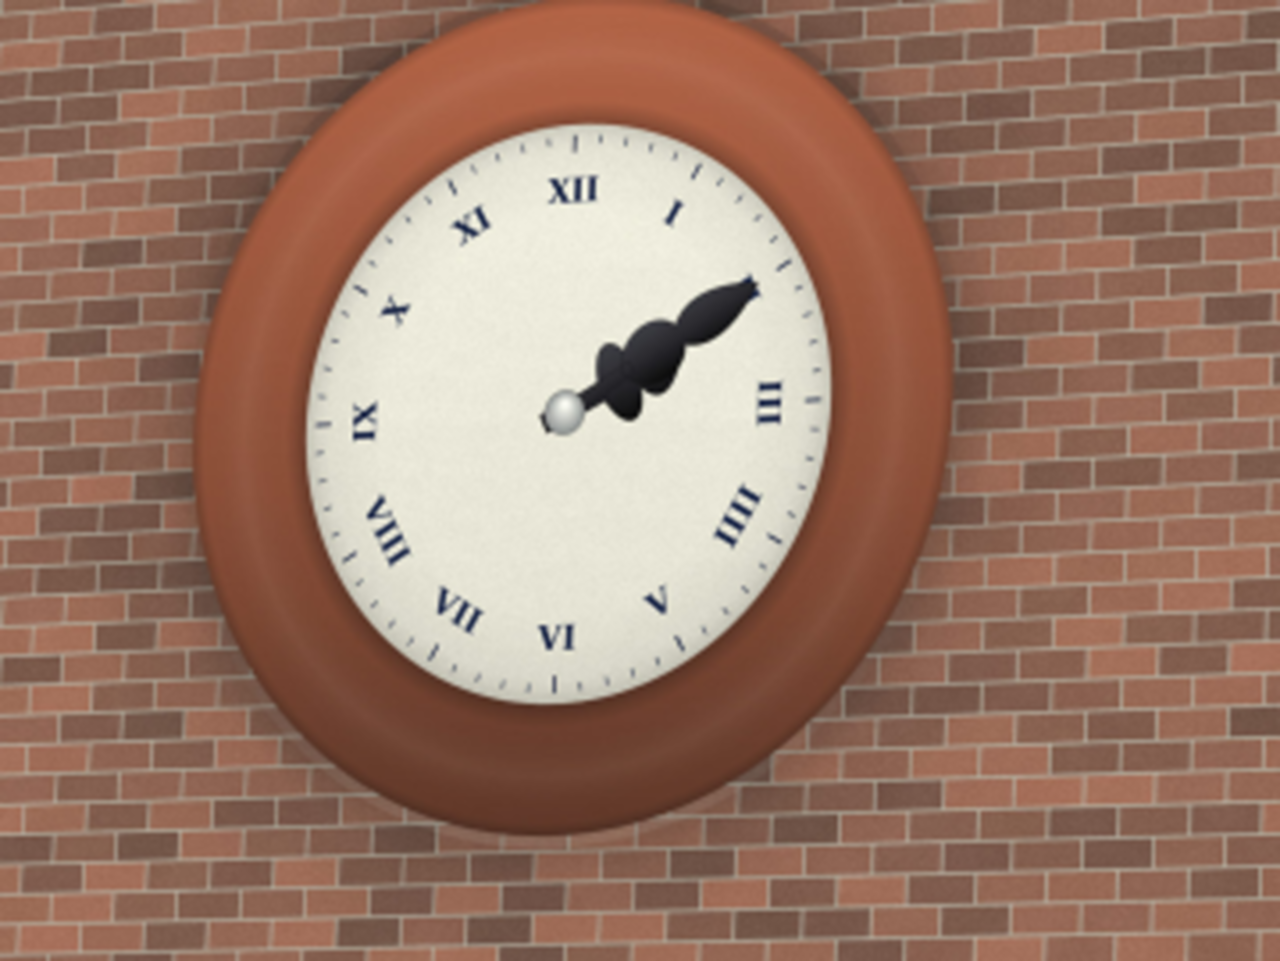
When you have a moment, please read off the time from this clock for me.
2:10
